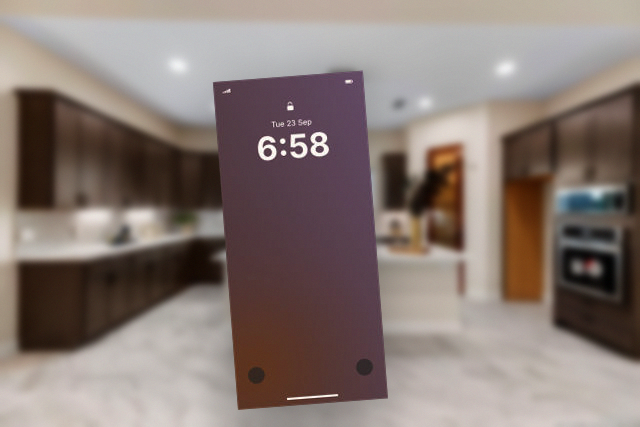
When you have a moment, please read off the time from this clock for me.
6:58
